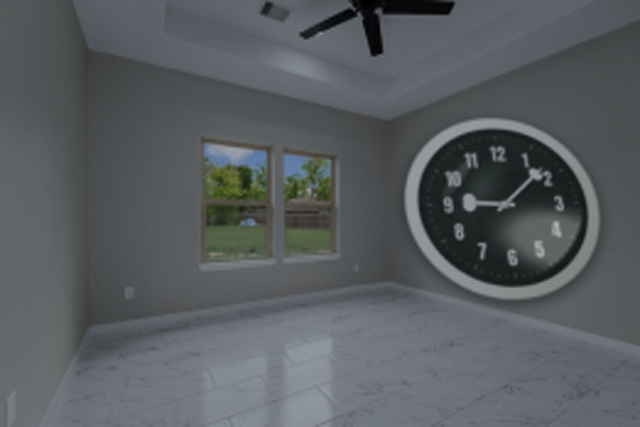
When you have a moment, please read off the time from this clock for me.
9:08
